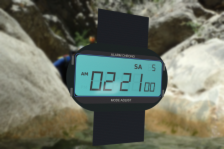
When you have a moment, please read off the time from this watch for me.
2:21:00
